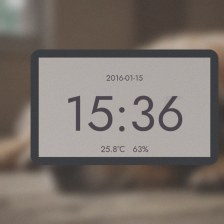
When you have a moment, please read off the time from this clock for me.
15:36
